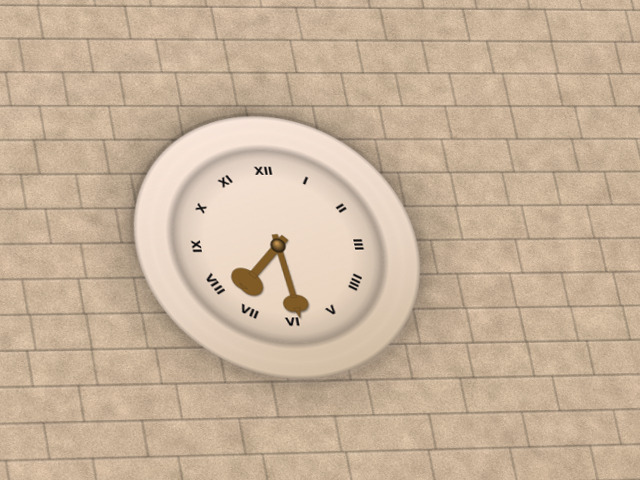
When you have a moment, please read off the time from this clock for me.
7:29
